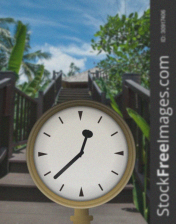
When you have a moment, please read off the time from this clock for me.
12:38
